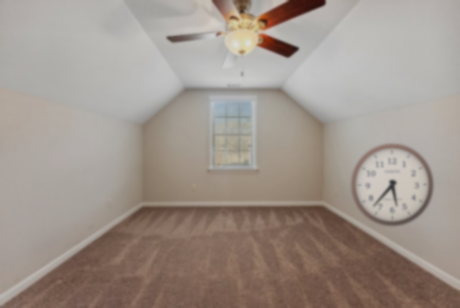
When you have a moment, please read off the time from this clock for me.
5:37
